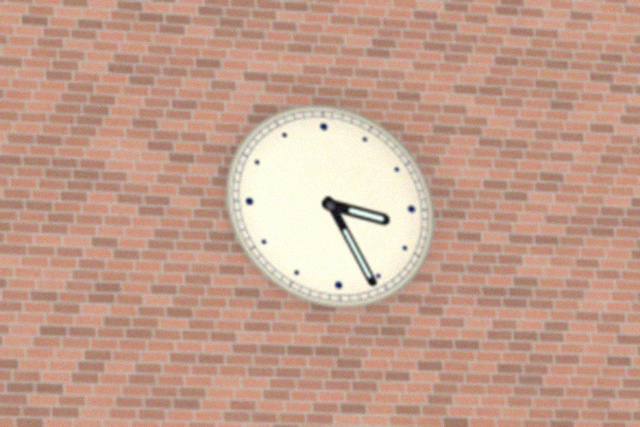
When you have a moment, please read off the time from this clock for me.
3:26
